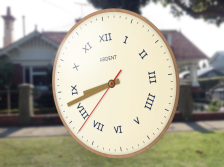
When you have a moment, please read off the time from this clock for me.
8:42:38
